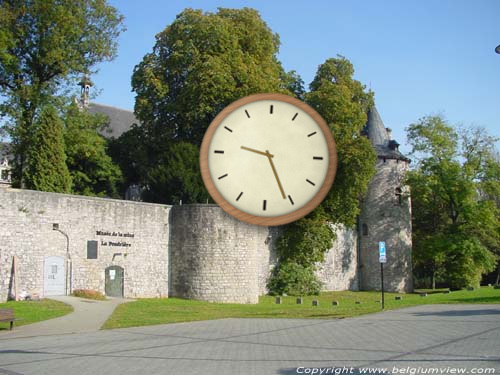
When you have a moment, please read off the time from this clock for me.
9:26
